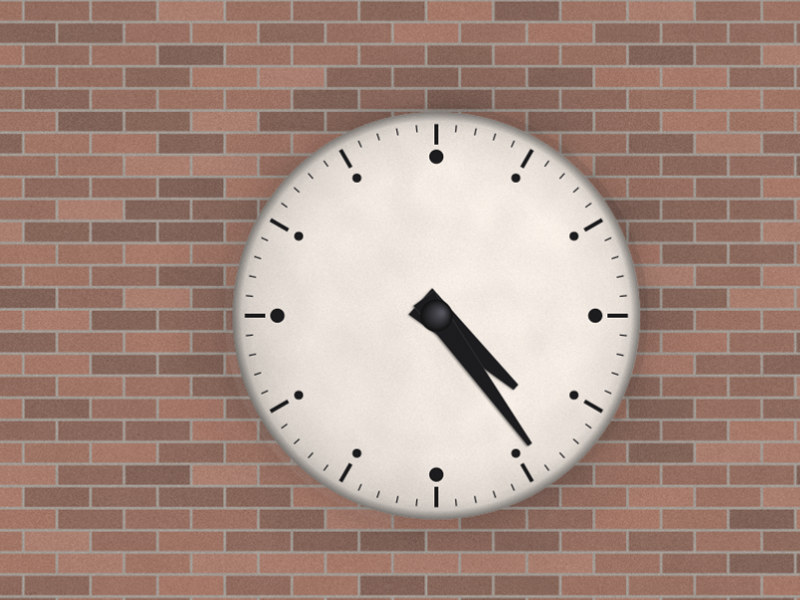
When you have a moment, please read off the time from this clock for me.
4:24
